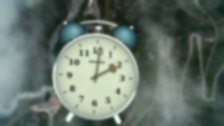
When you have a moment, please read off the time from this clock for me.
2:01
